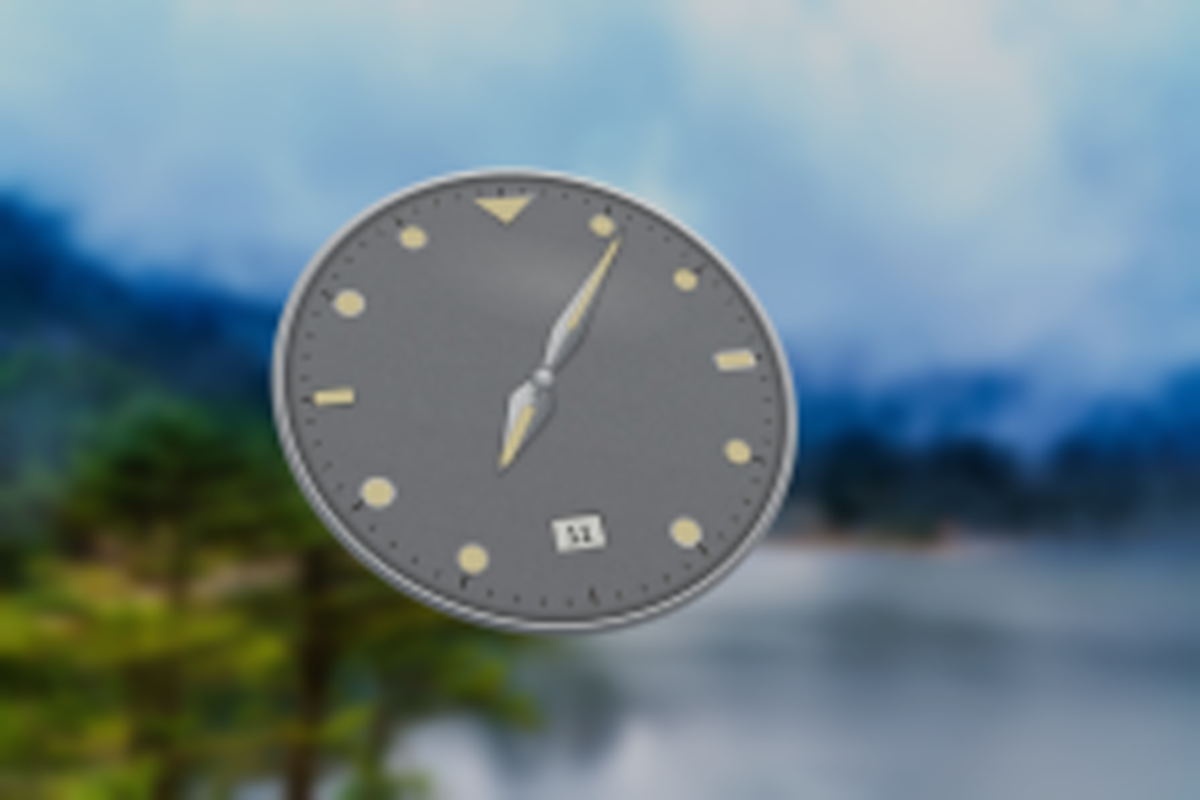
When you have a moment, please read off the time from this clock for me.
7:06
